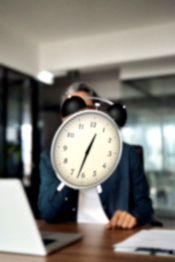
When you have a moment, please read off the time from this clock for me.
12:32
